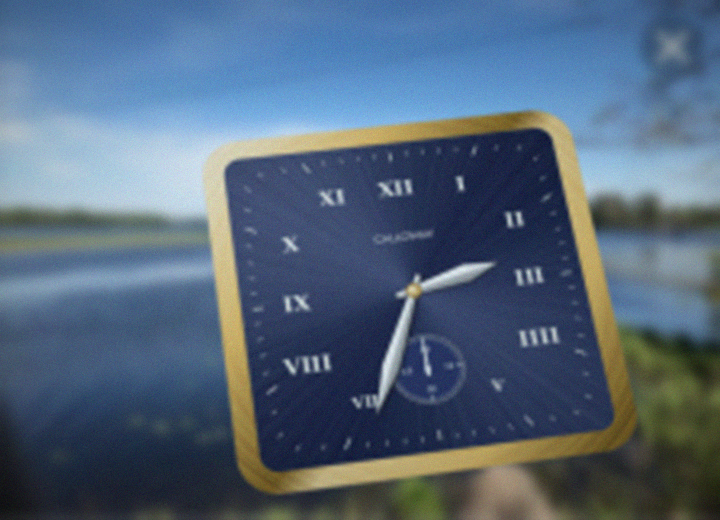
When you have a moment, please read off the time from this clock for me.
2:34
